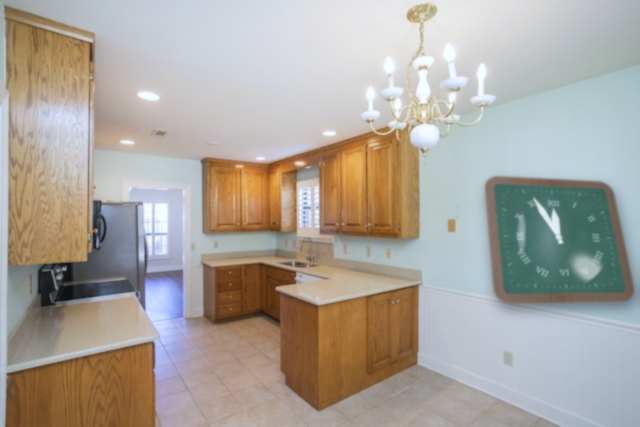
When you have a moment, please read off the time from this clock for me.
11:56
